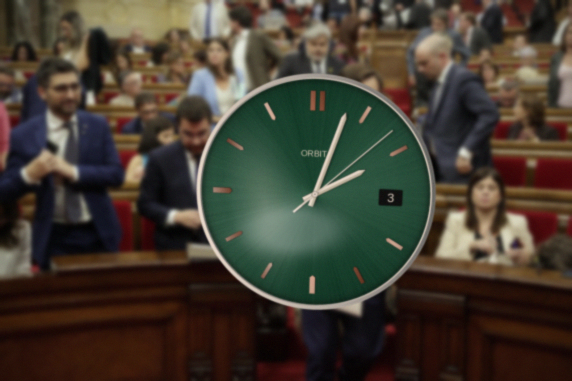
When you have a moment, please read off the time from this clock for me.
2:03:08
